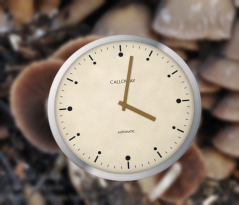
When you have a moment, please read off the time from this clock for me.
4:02
